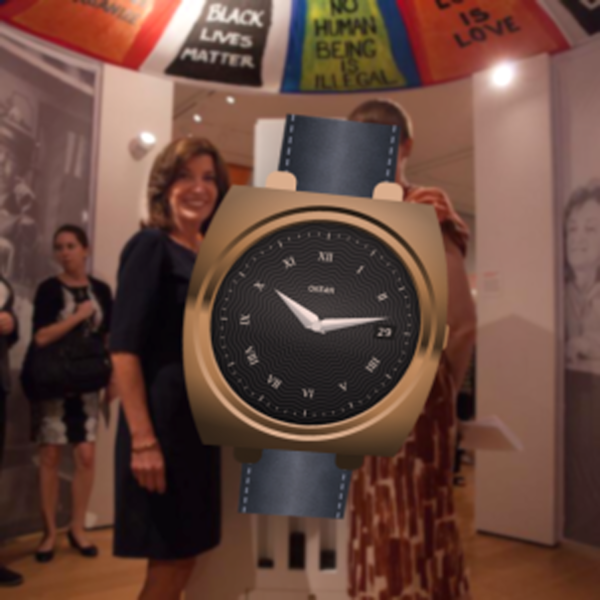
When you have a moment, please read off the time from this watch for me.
10:13
